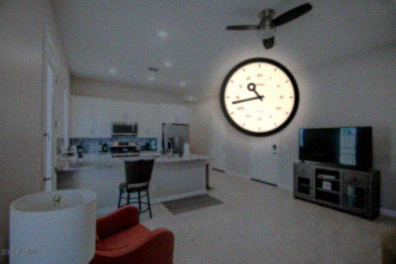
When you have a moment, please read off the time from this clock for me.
10:43
